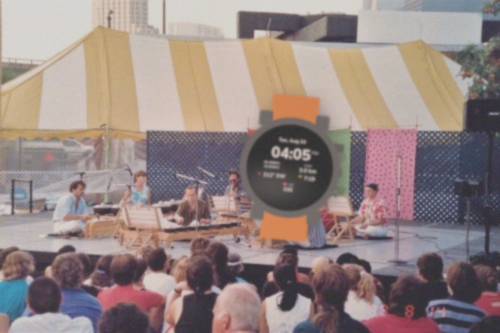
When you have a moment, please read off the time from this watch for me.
4:05
